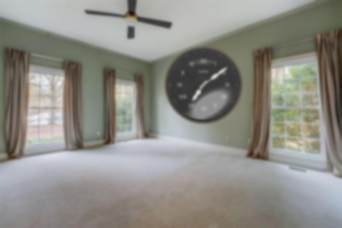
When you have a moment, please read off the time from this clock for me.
7:09
